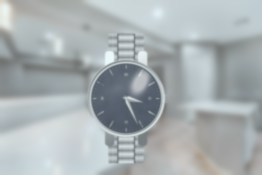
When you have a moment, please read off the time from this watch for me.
3:26
